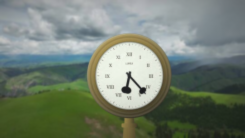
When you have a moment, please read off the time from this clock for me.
6:23
